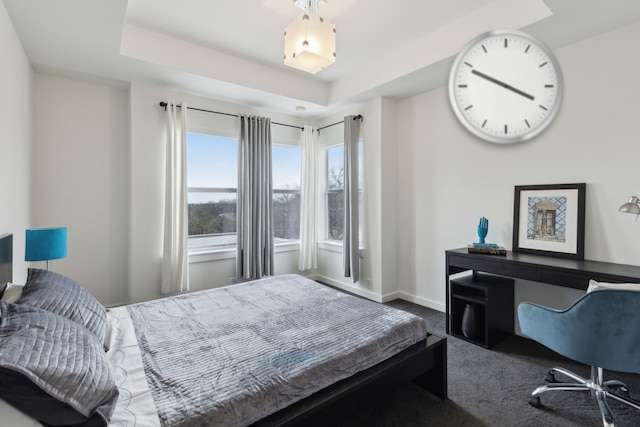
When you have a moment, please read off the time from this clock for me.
3:49
